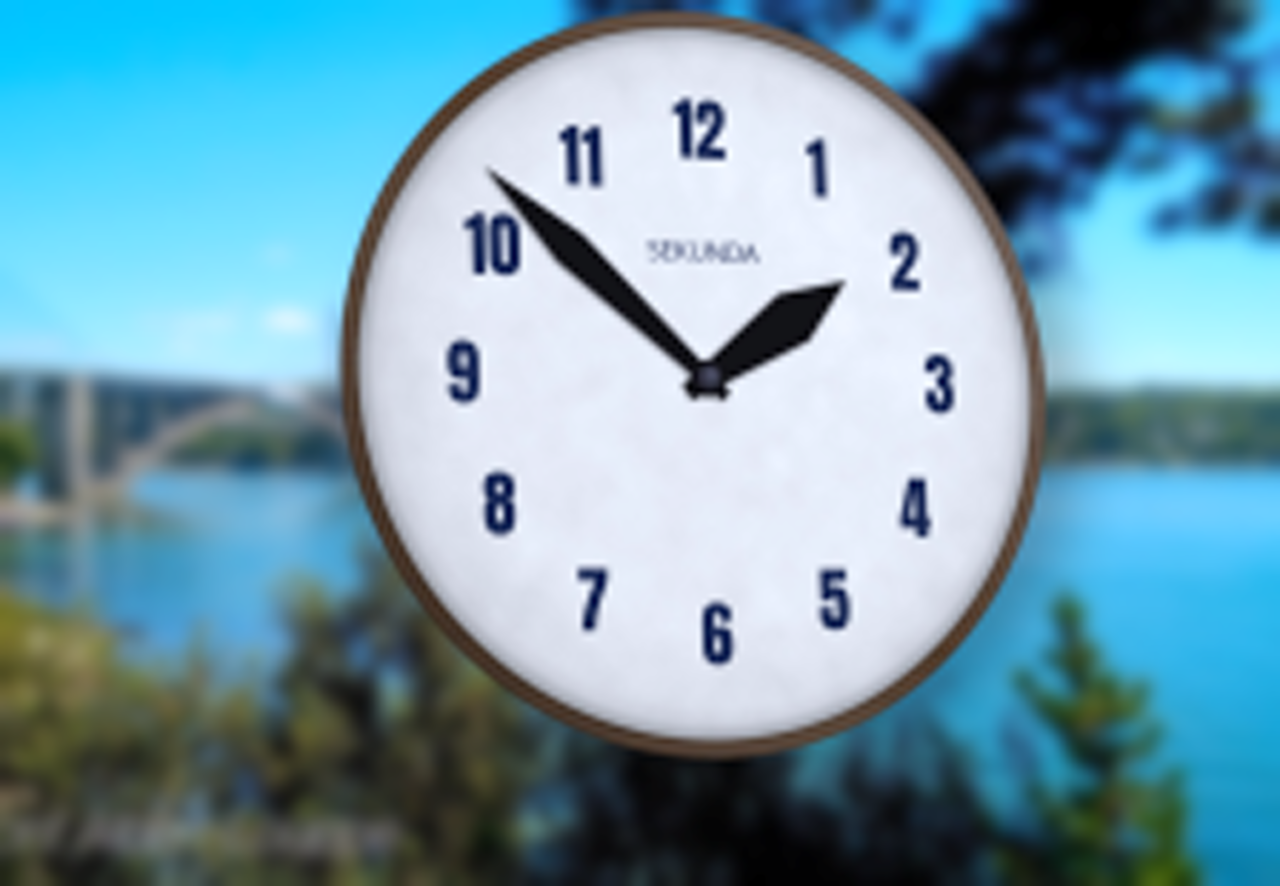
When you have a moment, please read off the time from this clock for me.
1:52
